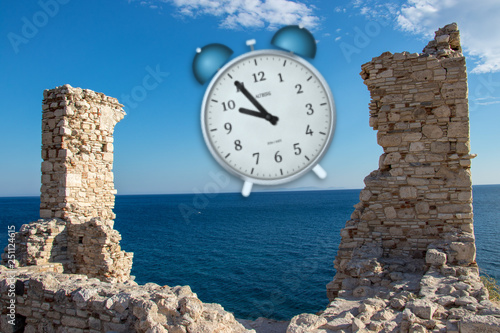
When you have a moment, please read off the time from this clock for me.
9:55
